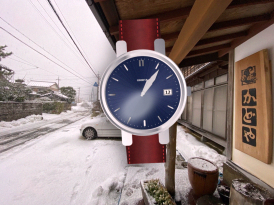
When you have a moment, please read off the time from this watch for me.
1:06
